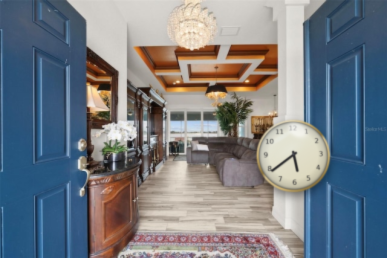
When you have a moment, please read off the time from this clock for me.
5:39
